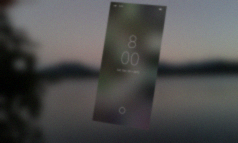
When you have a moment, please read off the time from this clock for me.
8:00
